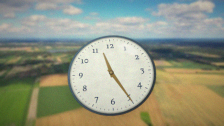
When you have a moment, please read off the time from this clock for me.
11:25
